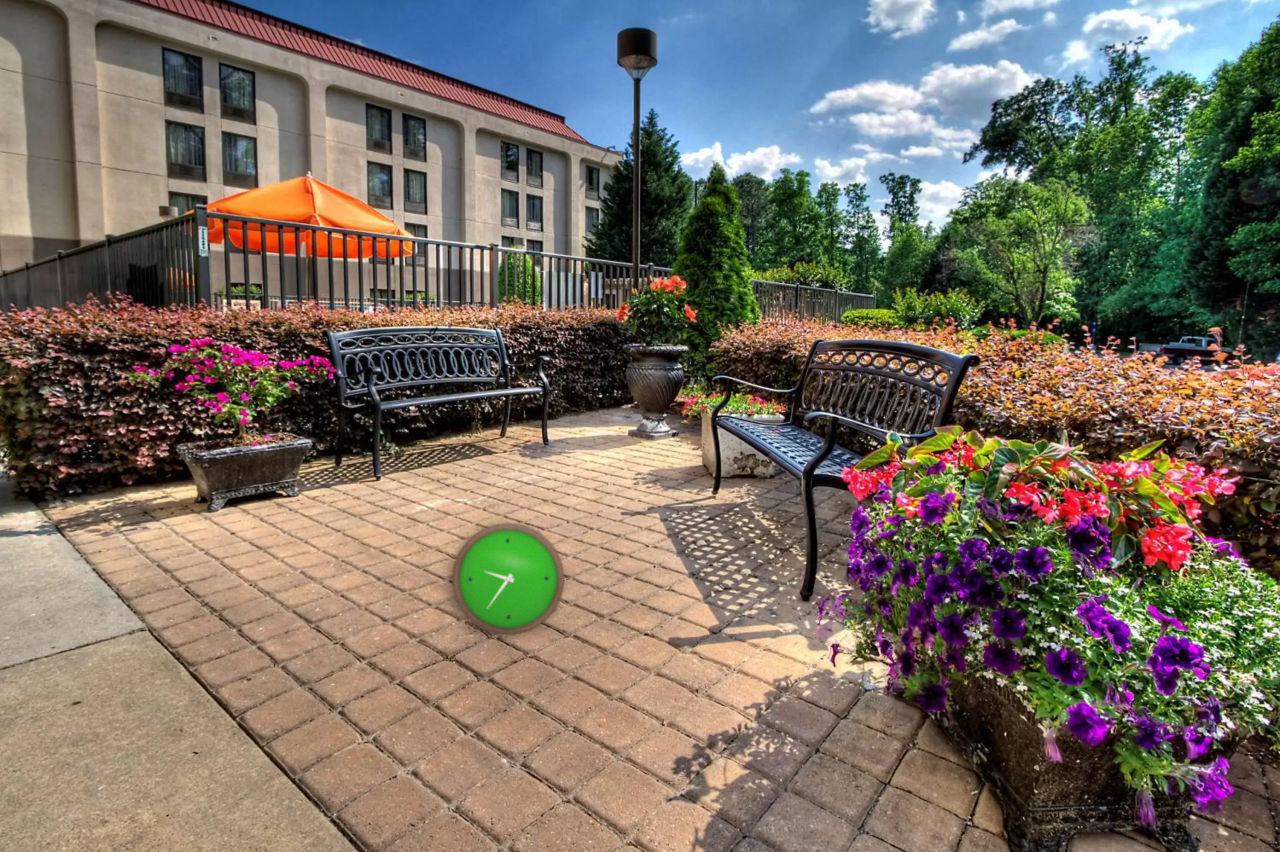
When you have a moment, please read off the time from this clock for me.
9:36
